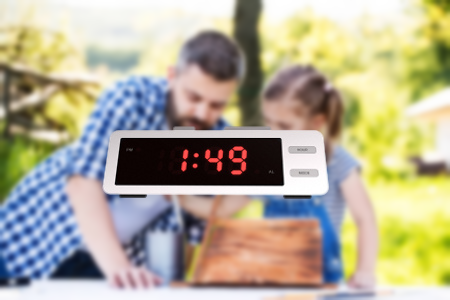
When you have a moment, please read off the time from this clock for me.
1:49
